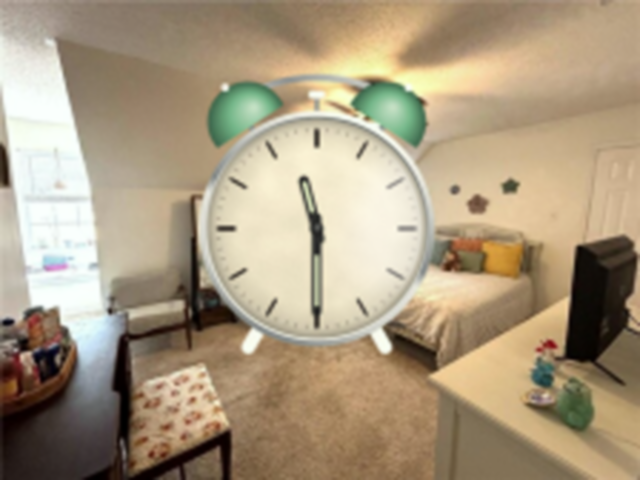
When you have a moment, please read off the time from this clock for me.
11:30
